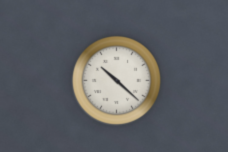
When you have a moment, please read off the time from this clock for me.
10:22
